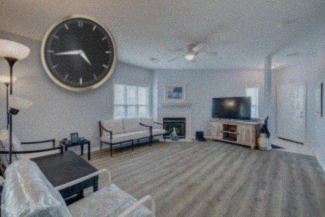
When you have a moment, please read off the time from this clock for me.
4:44
